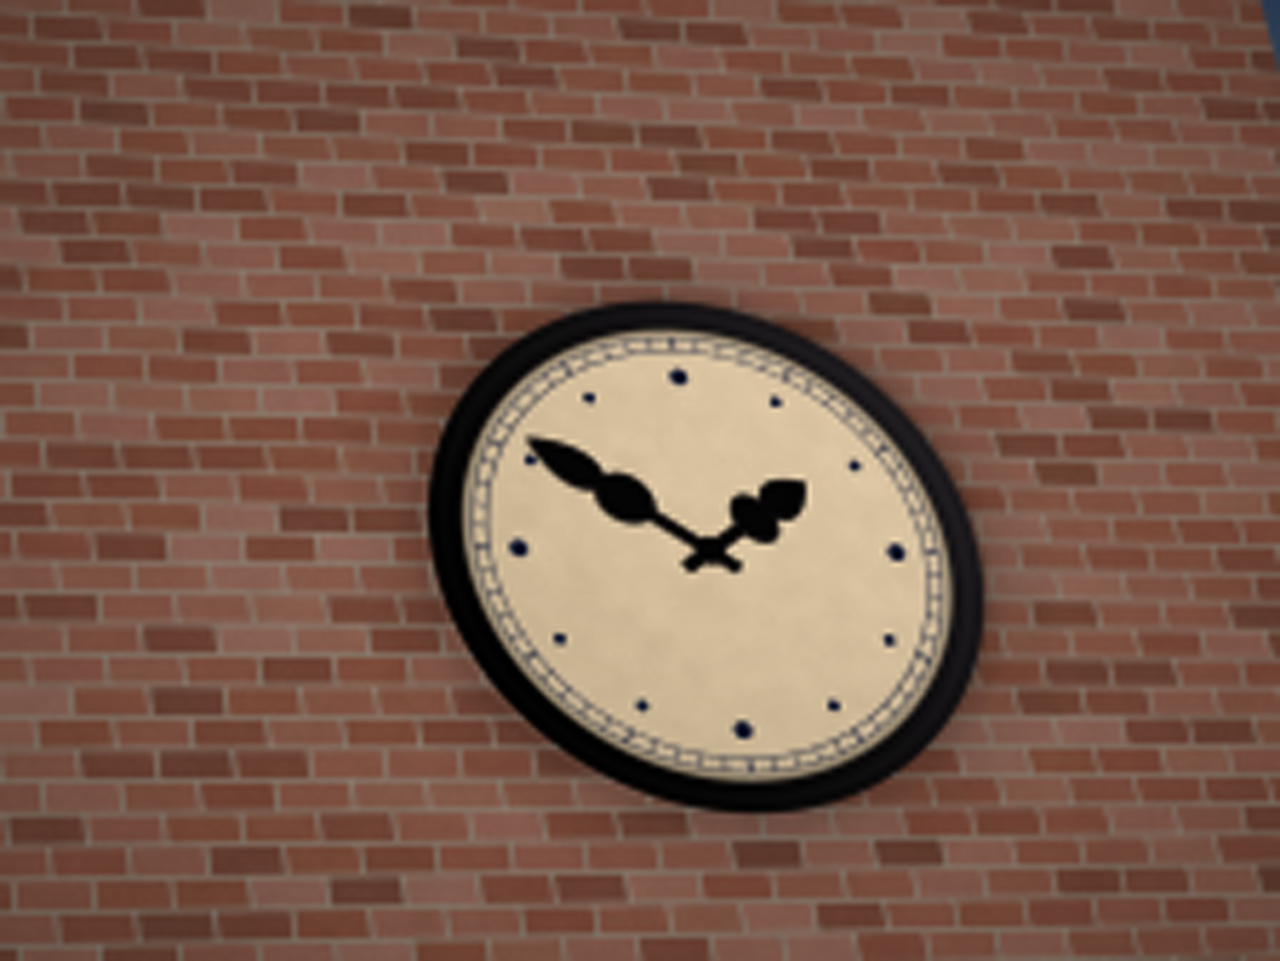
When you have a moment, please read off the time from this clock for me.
1:51
